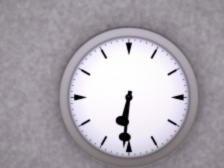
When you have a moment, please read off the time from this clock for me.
6:31
